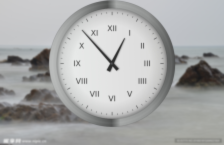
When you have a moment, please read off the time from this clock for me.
12:53
